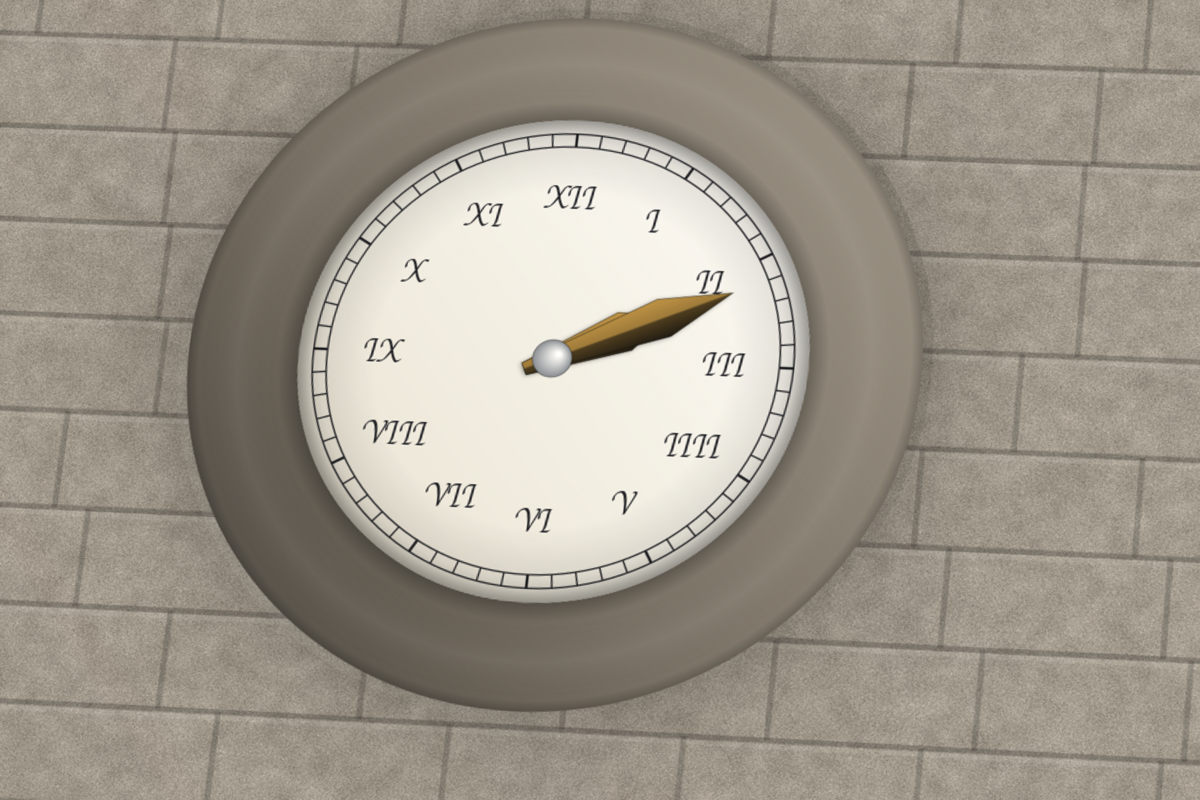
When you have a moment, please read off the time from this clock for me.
2:11
